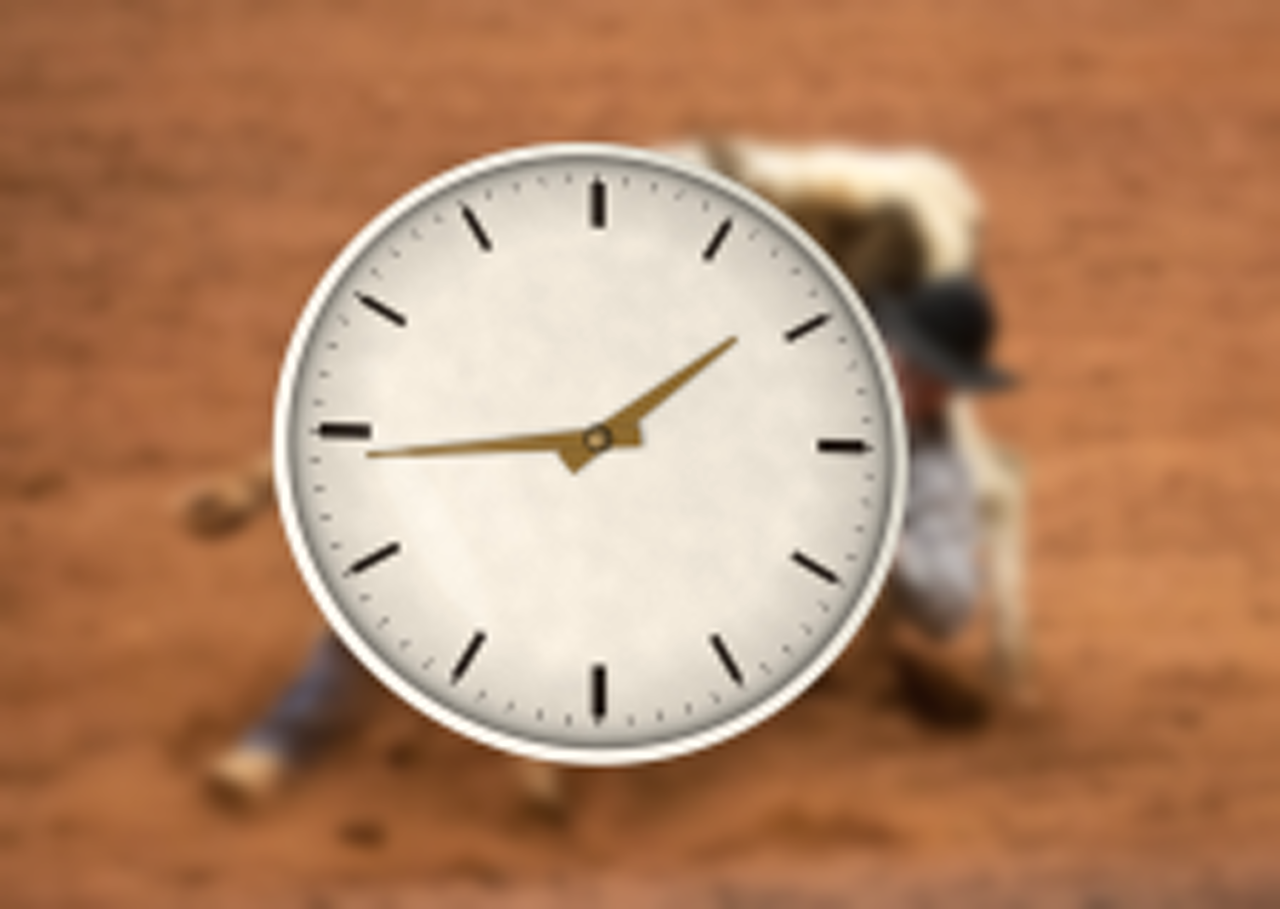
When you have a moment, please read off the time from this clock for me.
1:44
